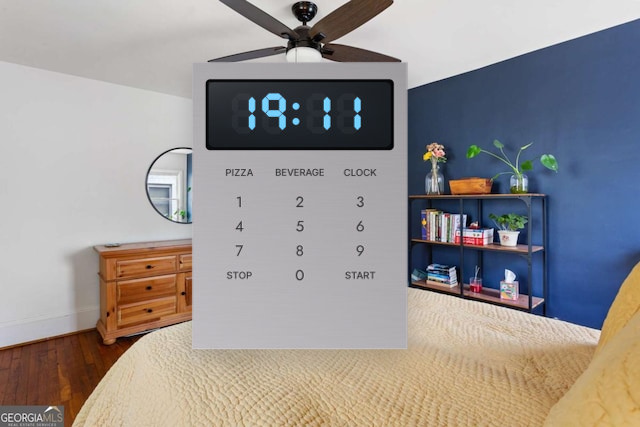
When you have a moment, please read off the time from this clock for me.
19:11
